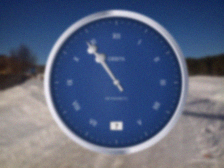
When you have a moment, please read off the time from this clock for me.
10:54
